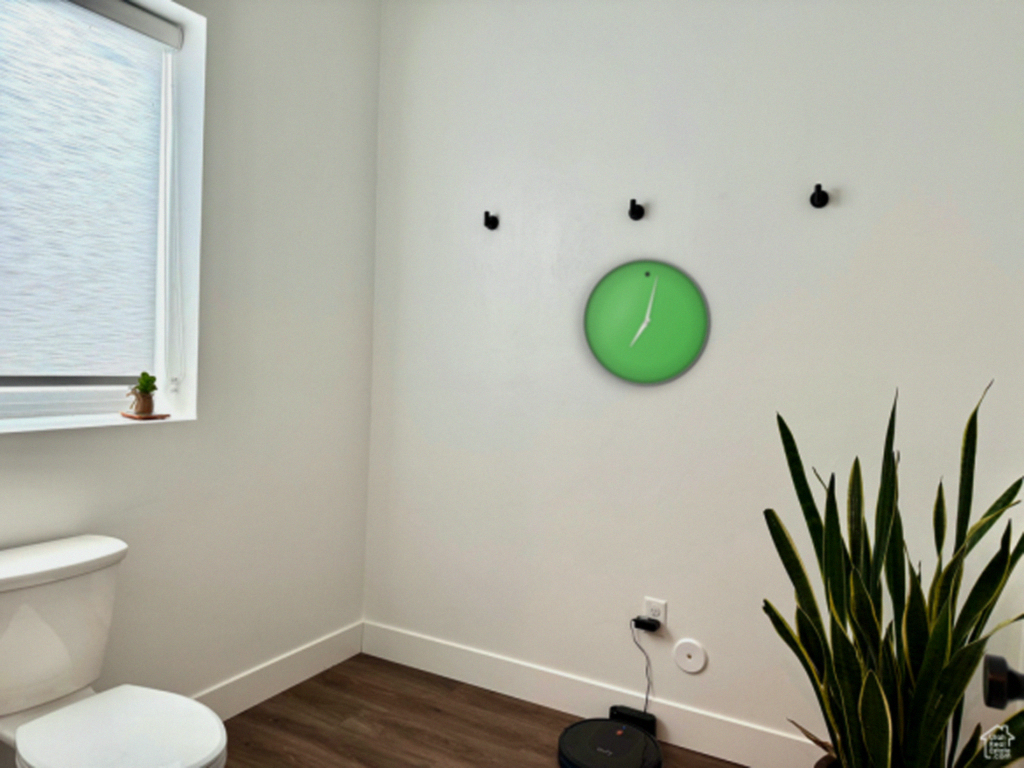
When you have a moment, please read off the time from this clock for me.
7:02
